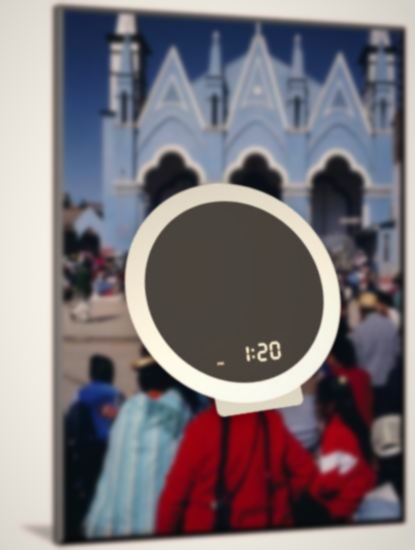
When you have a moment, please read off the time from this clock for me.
1:20
